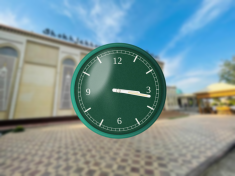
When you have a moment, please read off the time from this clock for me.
3:17
